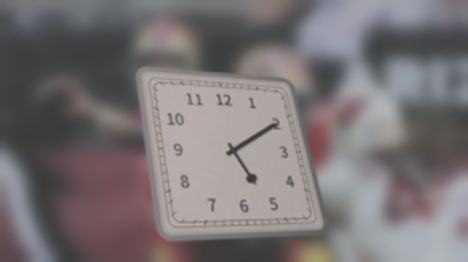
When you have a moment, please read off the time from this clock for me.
5:10
